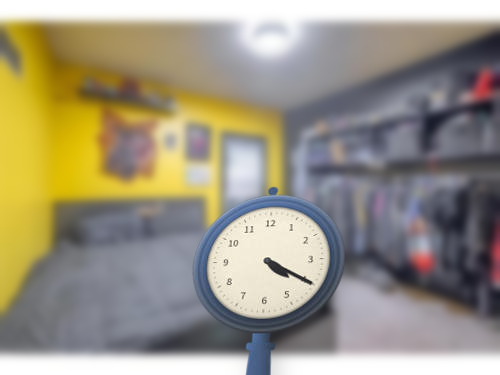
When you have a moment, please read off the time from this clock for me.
4:20
